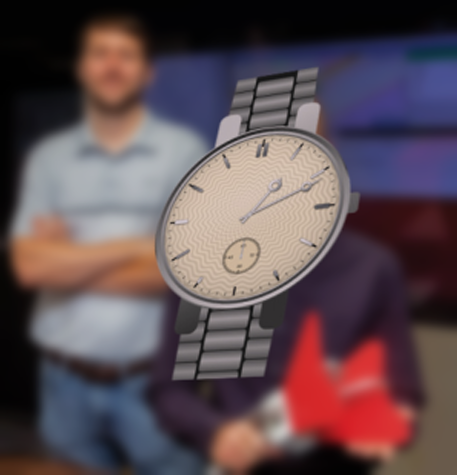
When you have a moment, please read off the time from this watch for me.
1:11
